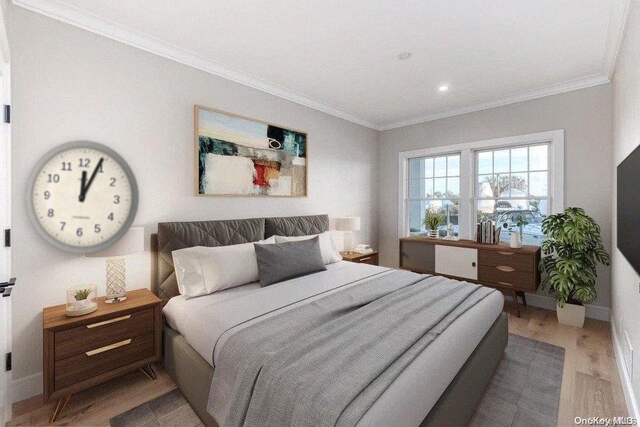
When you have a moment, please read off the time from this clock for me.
12:04
